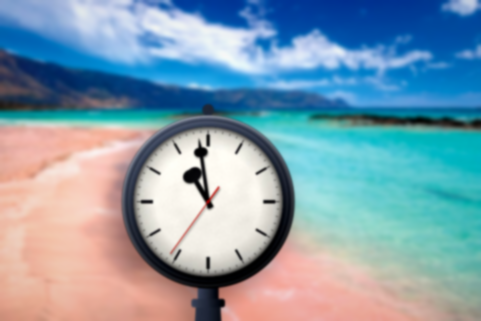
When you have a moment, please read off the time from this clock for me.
10:58:36
